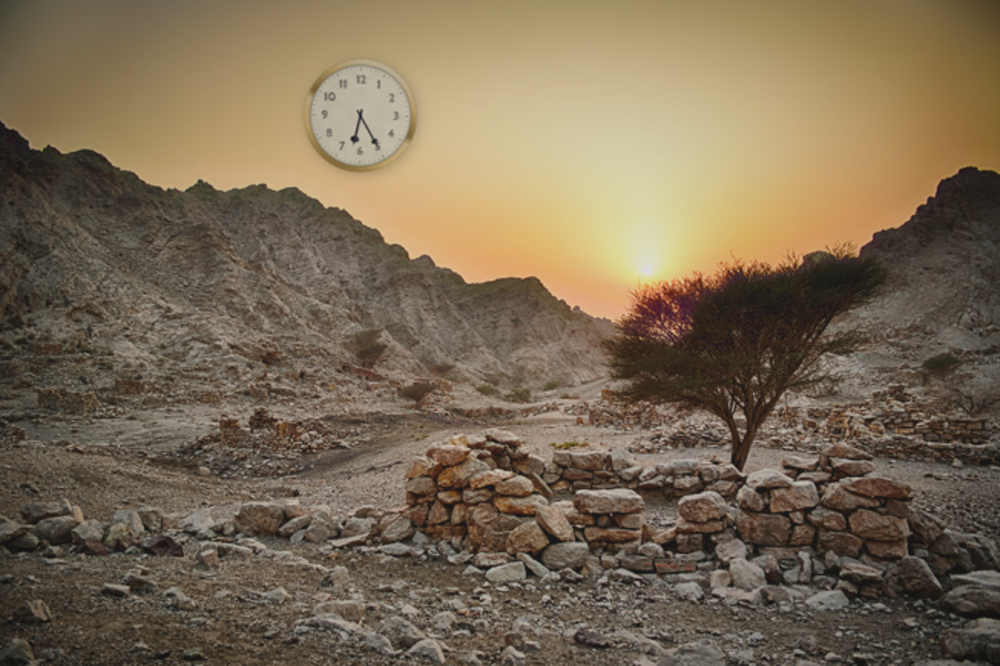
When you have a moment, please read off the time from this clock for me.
6:25
